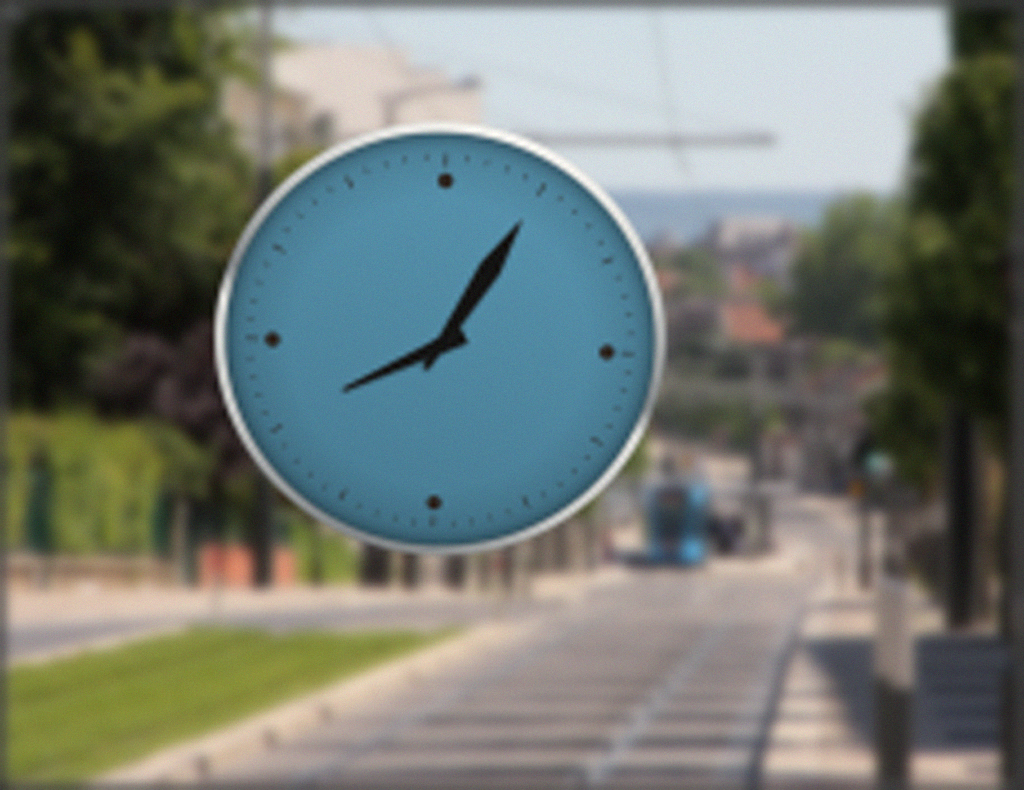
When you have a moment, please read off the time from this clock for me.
8:05
